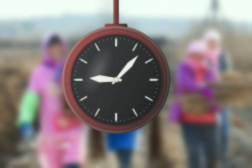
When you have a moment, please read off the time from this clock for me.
9:07
